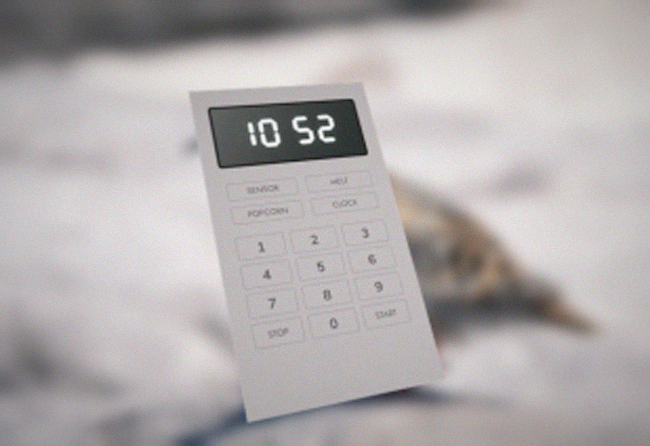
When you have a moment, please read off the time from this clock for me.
10:52
